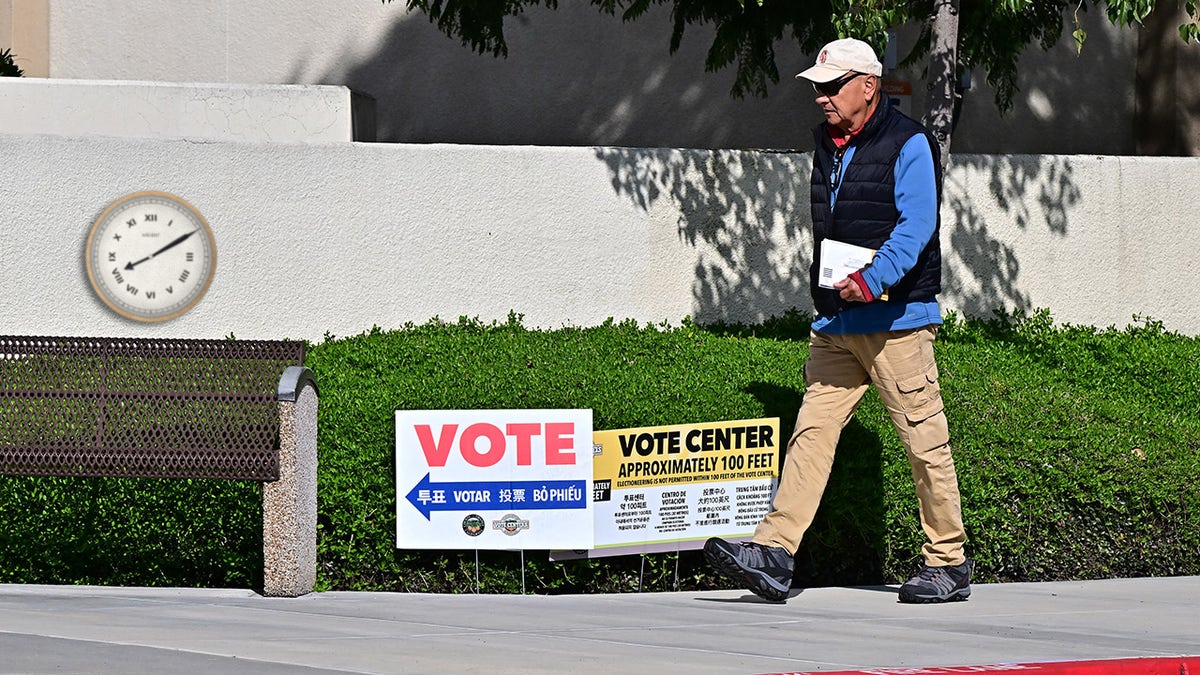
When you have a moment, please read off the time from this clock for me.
8:10
